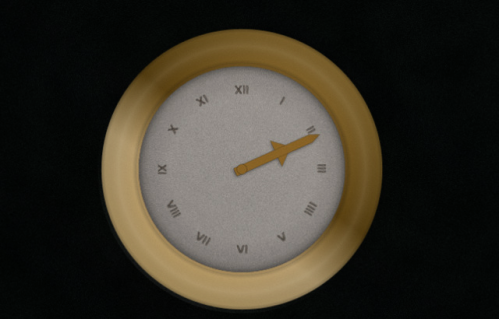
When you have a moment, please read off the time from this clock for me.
2:11
